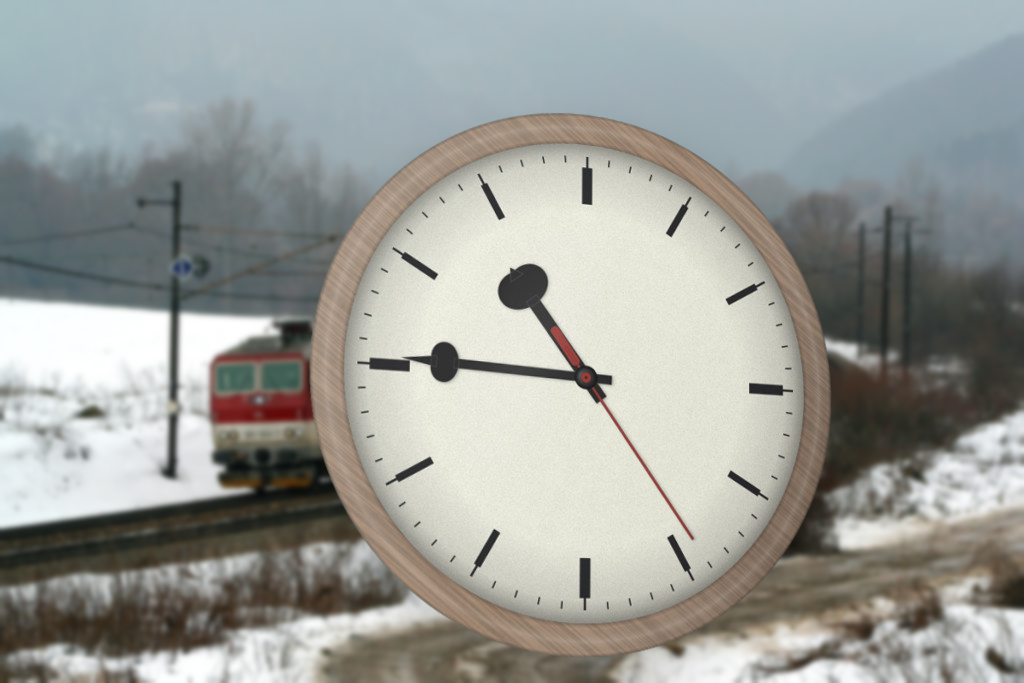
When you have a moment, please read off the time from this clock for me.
10:45:24
